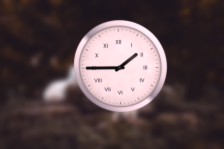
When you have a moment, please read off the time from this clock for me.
1:45
